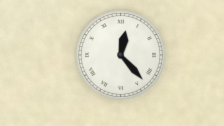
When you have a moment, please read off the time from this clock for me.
12:23
